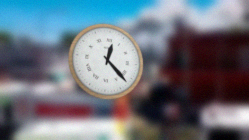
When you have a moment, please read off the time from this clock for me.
12:22
